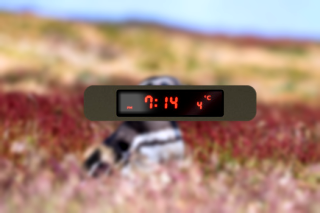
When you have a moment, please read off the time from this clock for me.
7:14
